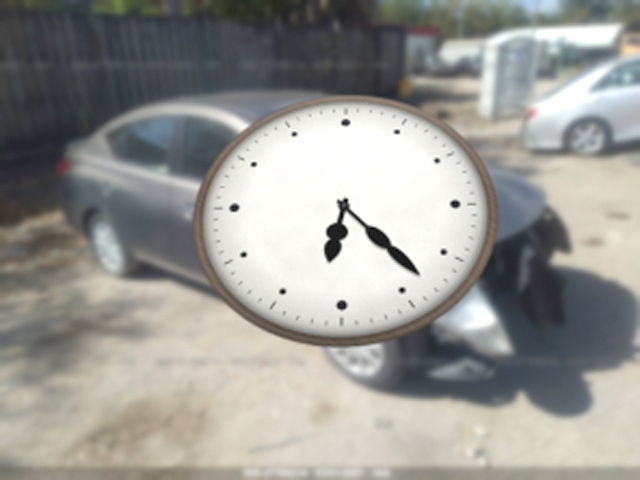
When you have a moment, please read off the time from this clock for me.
6:23
